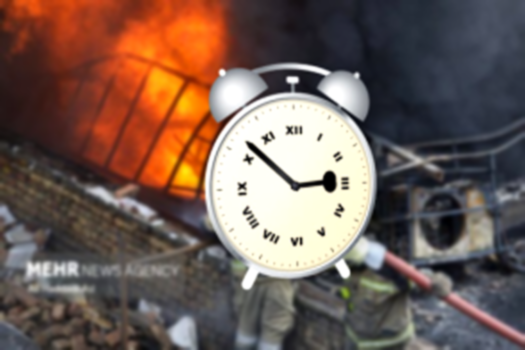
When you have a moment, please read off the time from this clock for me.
2:52
